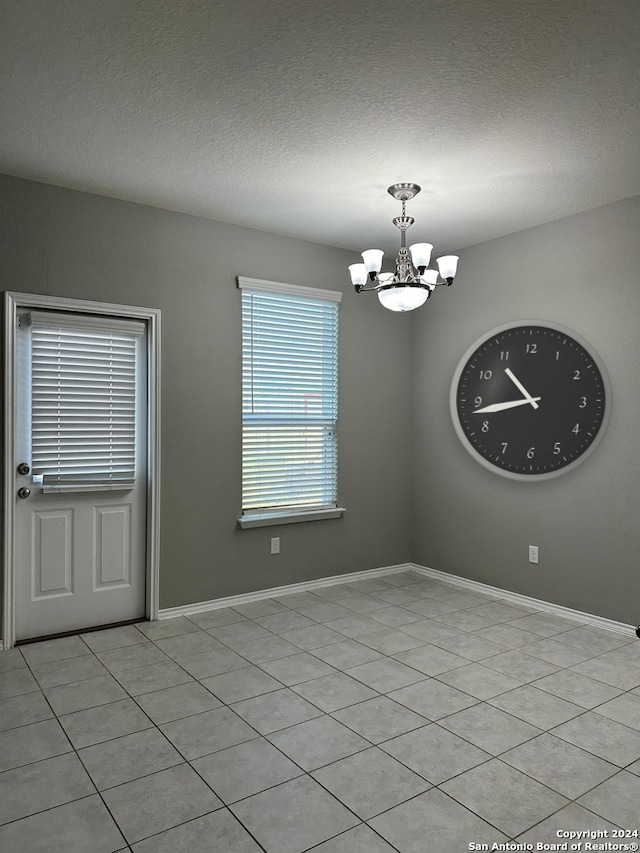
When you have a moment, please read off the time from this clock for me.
10:43
